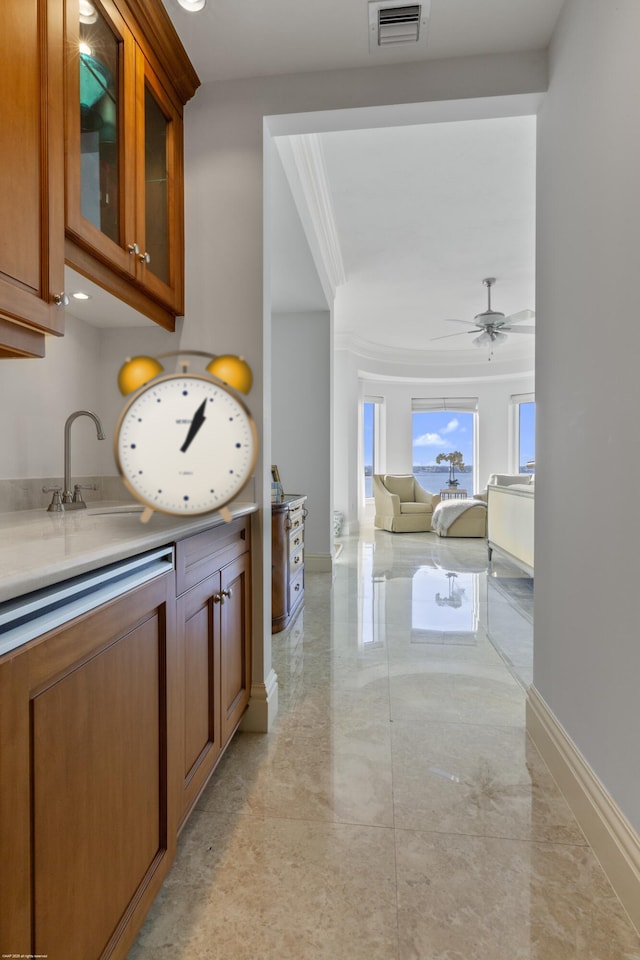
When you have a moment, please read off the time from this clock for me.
1:04
